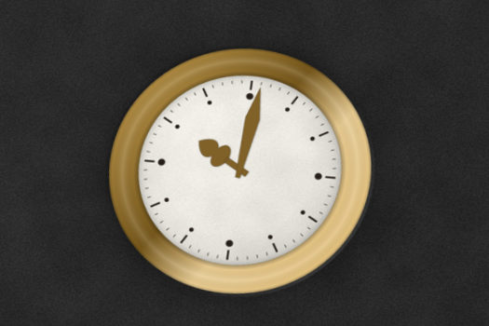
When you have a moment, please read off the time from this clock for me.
10:01
